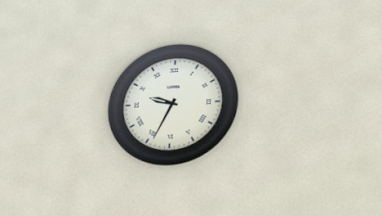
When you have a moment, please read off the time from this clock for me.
9:34
